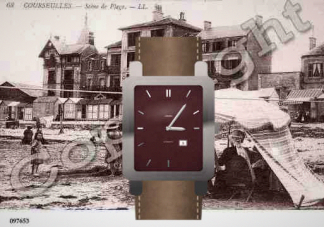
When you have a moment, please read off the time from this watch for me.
3:06
